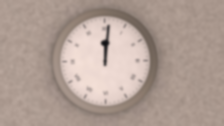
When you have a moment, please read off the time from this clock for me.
12:01
